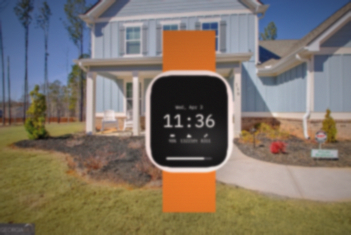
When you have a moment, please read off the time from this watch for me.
11:36
